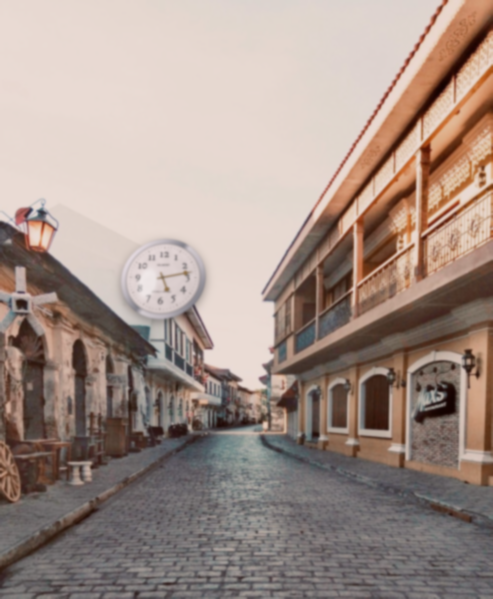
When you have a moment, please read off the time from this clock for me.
5:13
